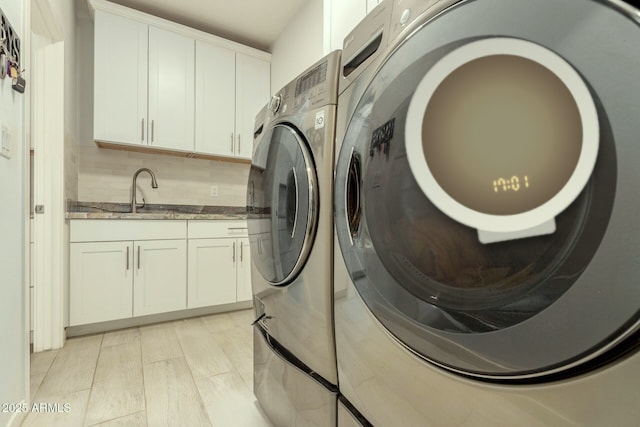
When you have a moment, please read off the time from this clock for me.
17:01
